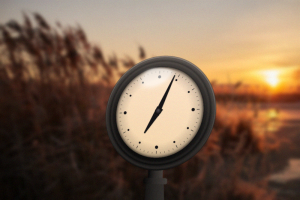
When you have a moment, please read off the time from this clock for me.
7:04
